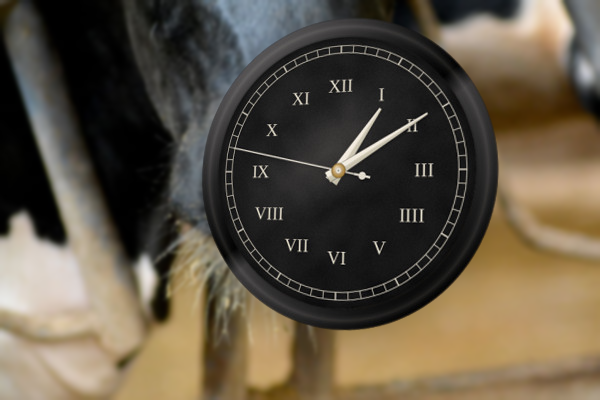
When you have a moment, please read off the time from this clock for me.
1:09:47
